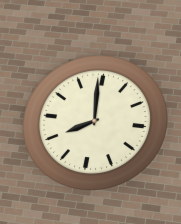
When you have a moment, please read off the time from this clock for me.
7:59
